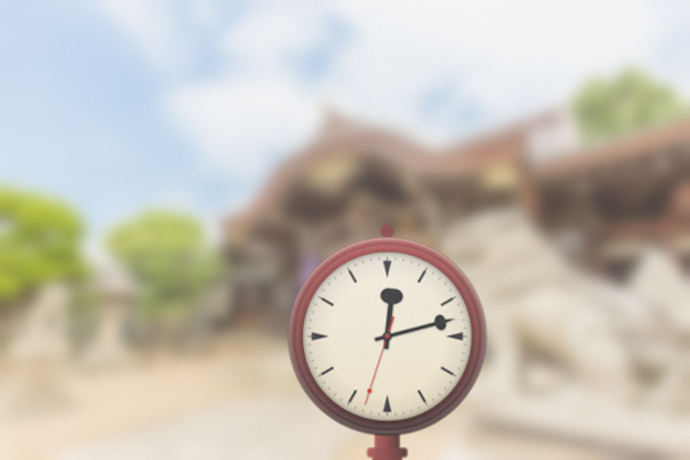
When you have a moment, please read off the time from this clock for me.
12:12:33
